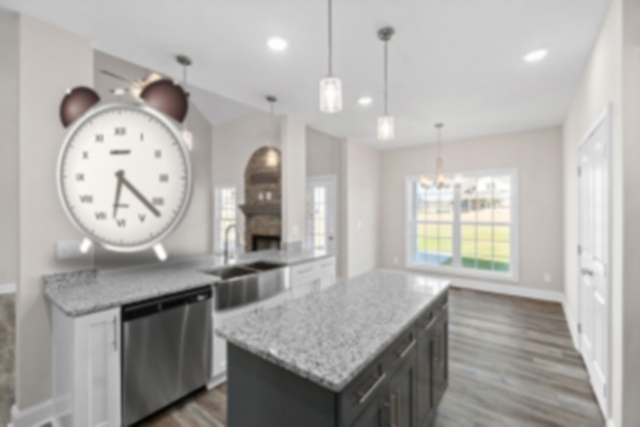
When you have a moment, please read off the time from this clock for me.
6:22
